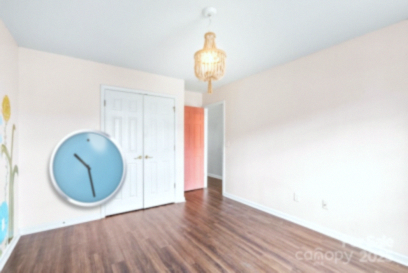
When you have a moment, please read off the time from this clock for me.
10:28
